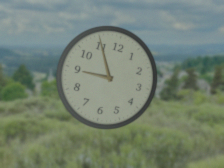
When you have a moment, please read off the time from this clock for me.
8:55
